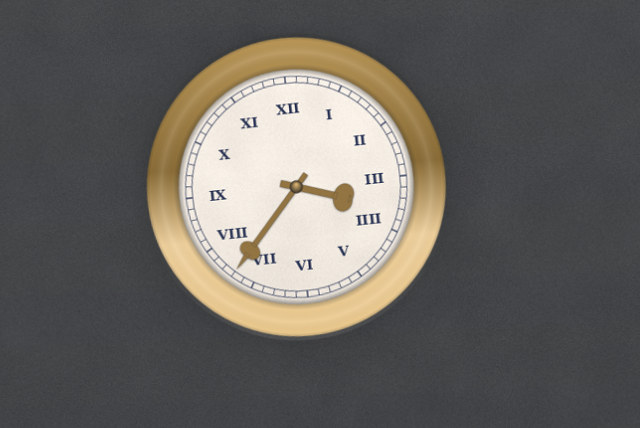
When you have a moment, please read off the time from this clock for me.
3:37
